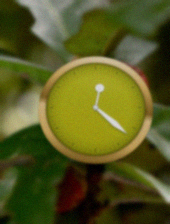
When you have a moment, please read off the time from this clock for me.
12:22
